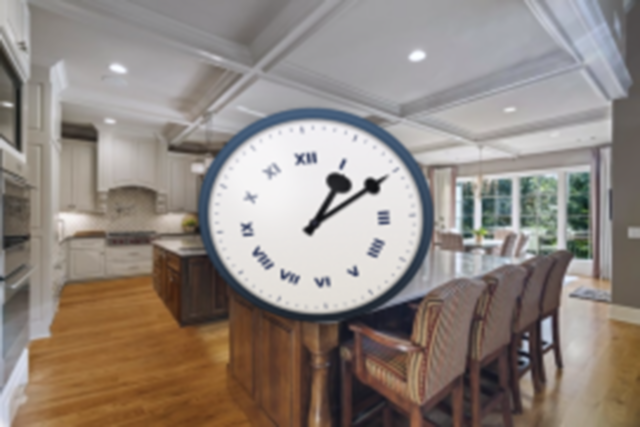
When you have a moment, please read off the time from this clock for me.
1:10
